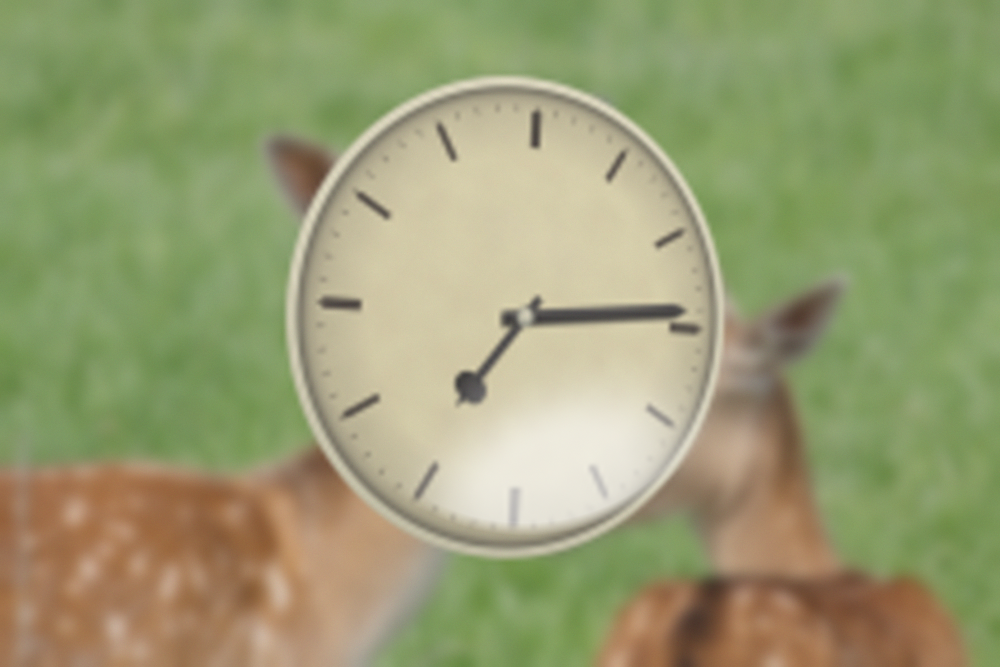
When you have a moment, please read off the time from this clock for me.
7:14
